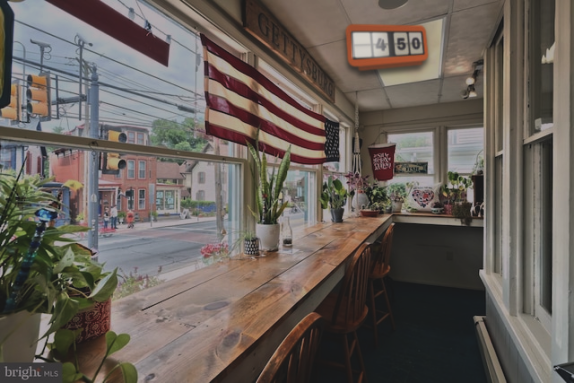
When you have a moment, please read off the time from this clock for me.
4:50
